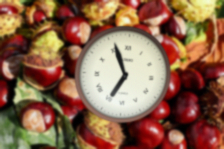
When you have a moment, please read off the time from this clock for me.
6:56
